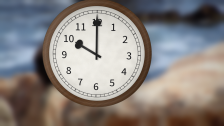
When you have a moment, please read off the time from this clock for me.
10:00
